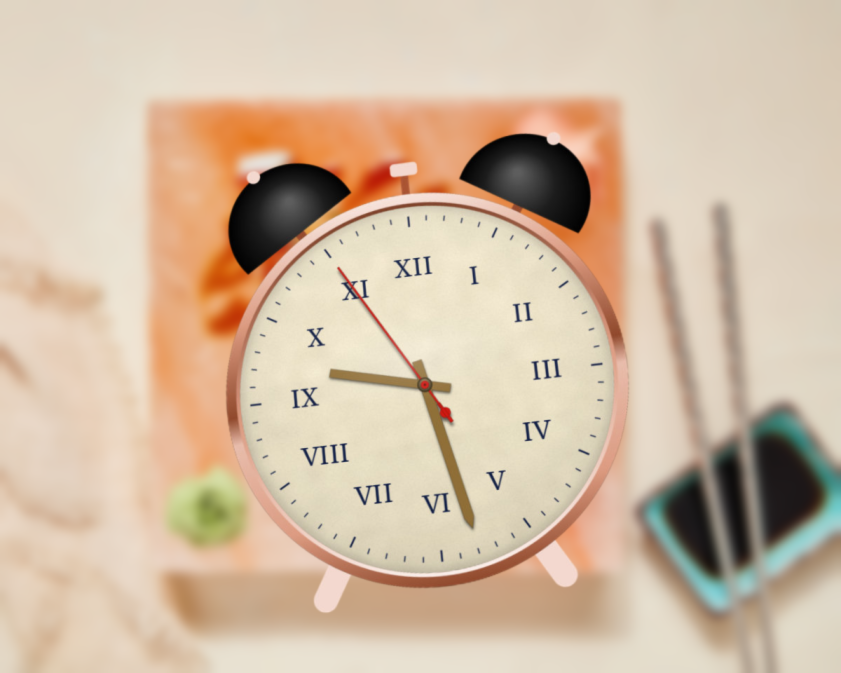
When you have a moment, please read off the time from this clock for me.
9:27:55
